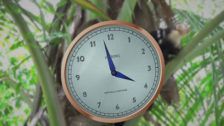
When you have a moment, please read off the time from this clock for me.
3:58
